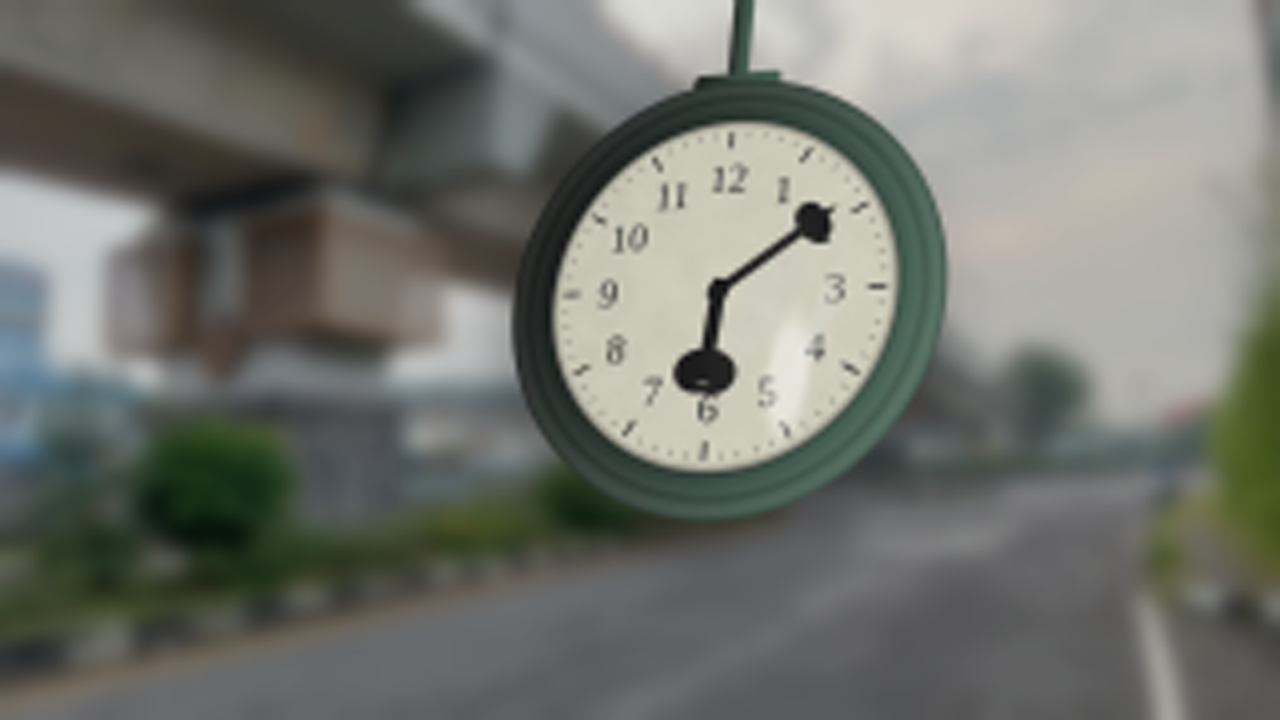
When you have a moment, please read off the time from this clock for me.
6:09
